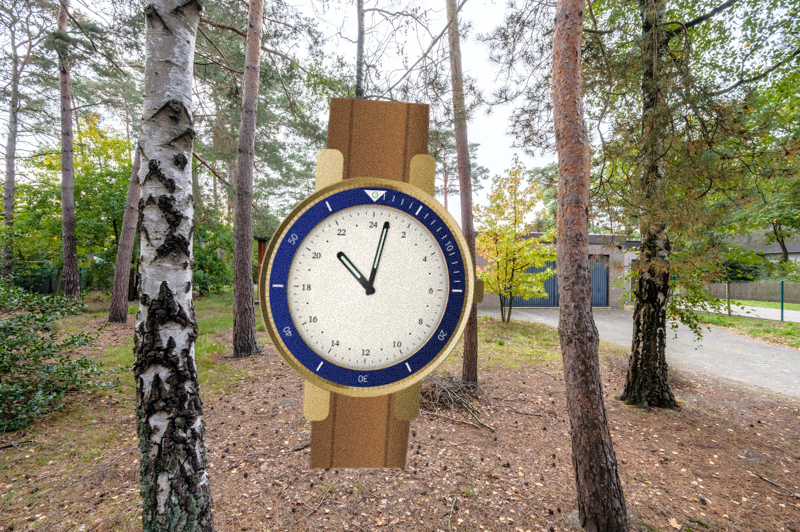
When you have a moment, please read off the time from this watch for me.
21:02
